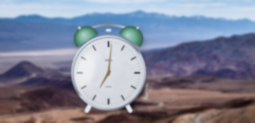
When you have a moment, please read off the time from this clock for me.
7:01
